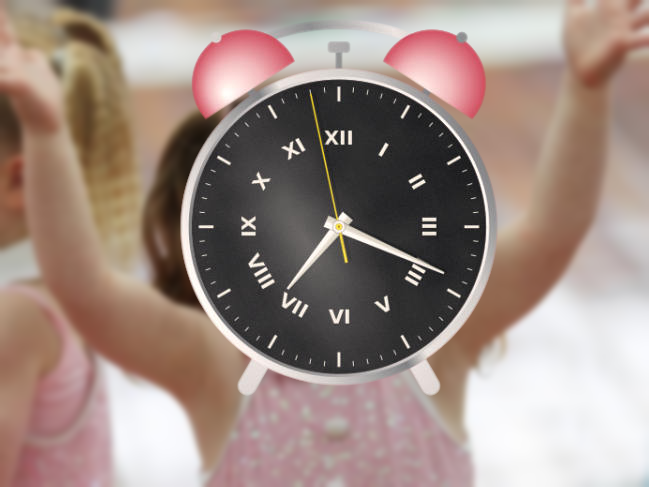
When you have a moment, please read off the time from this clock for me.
7:18:58
